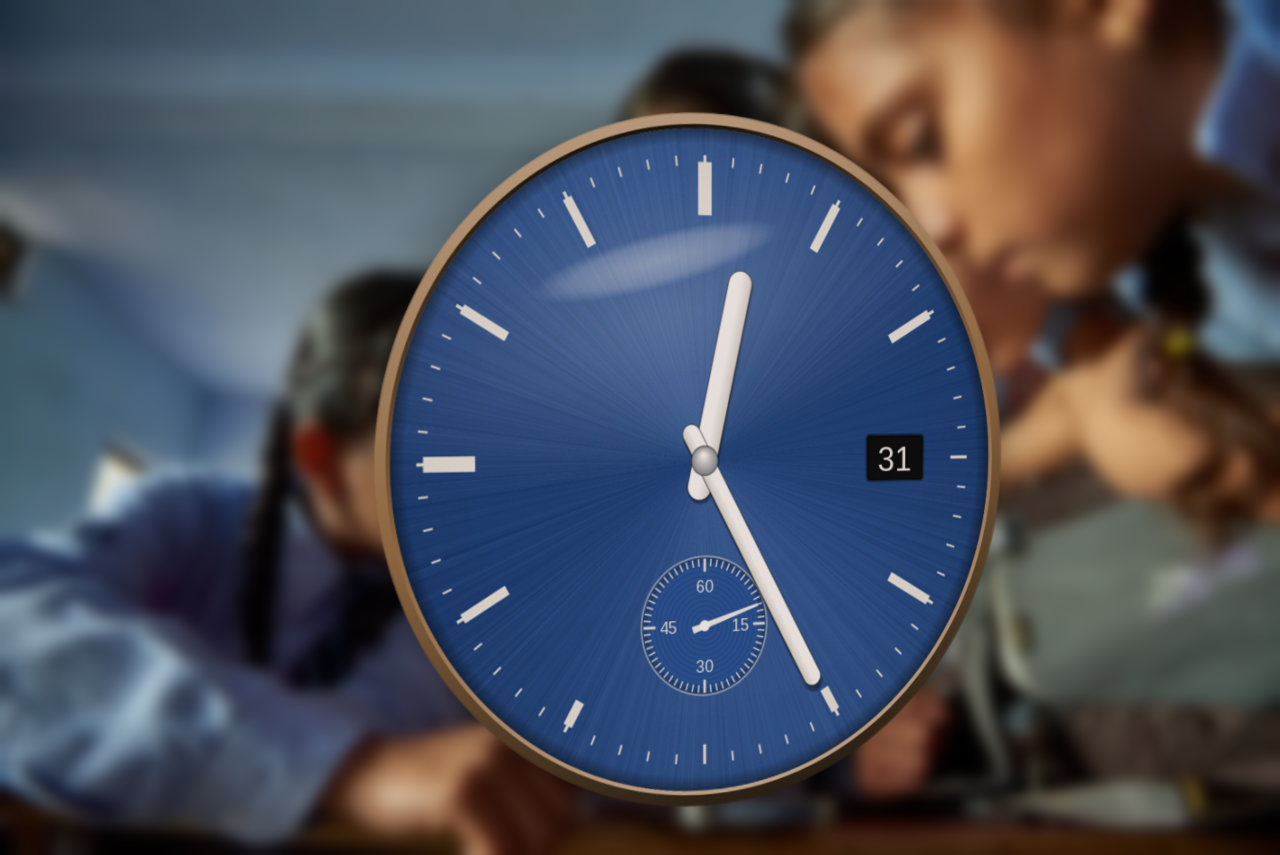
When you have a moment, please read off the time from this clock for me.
12:25:12
